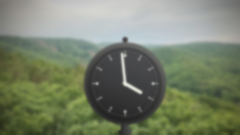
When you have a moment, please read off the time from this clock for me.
3:59
